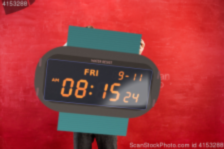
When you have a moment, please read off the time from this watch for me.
8:15:24
